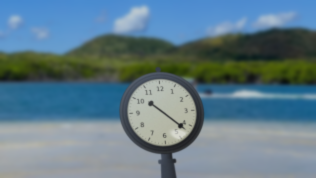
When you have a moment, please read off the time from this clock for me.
10:22
